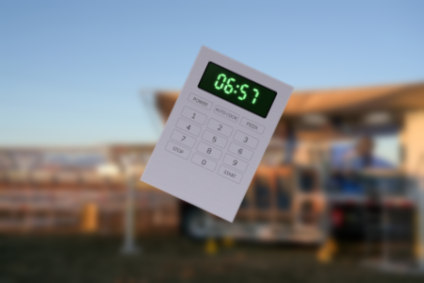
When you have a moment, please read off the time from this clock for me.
6:57
